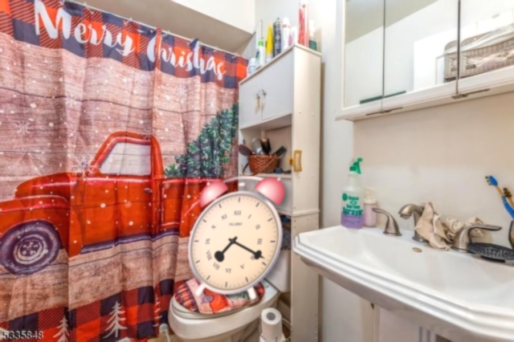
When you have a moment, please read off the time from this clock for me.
7:19
